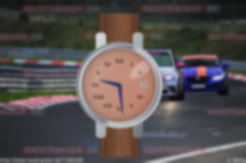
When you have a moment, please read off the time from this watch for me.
9:29
